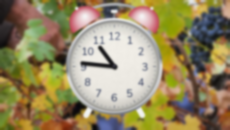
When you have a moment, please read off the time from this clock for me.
10:46
